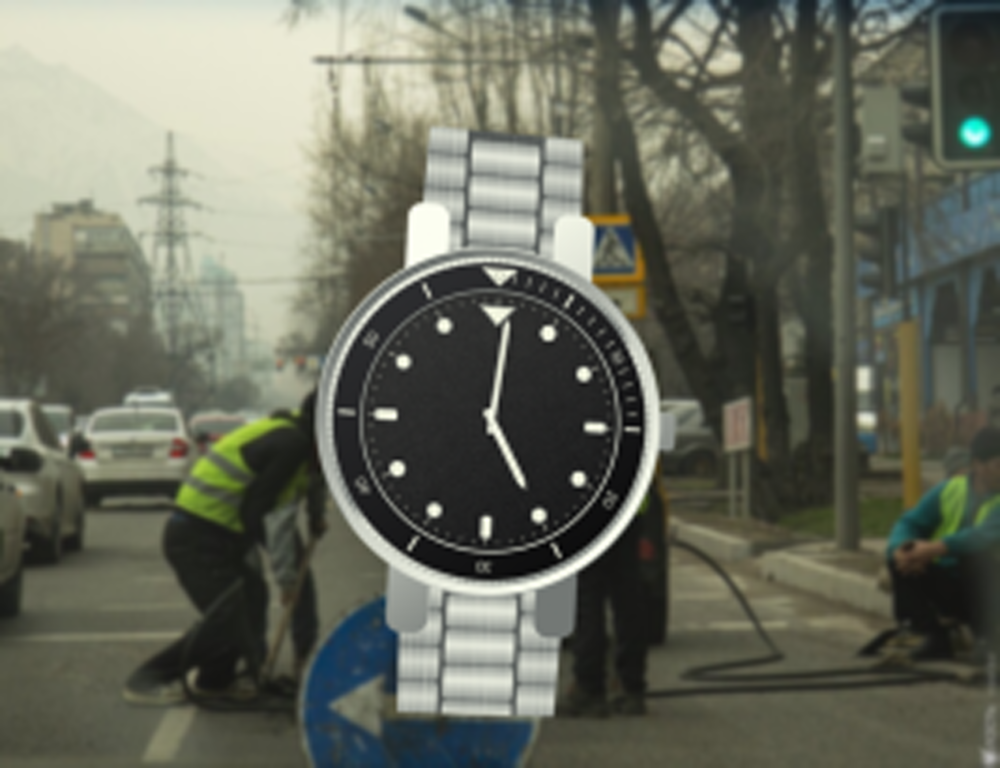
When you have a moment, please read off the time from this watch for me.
5:01
